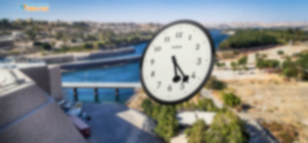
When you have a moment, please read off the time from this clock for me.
5:23
